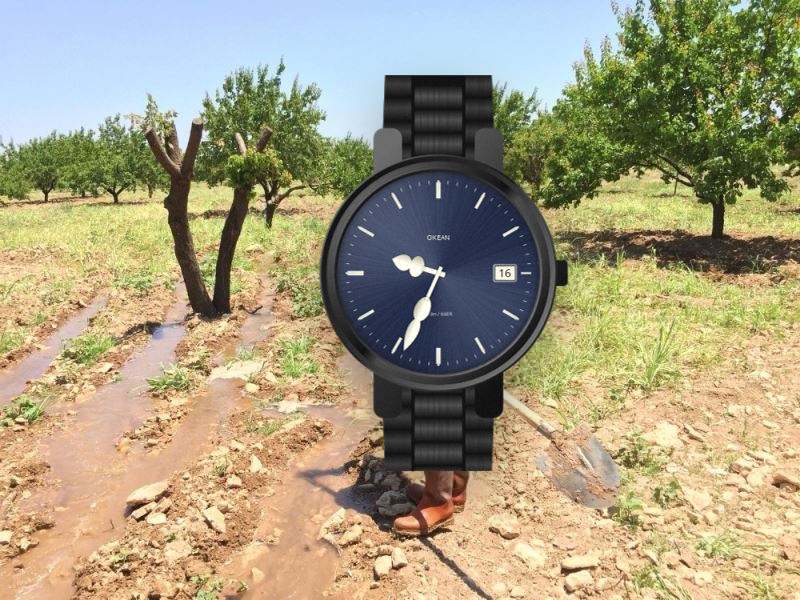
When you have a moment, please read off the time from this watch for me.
9:34
